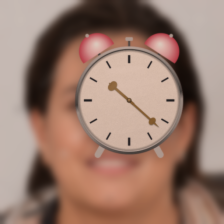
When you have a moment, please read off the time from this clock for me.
10:22
